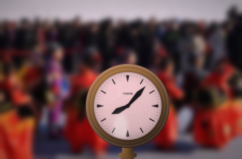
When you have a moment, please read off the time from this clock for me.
8:07
